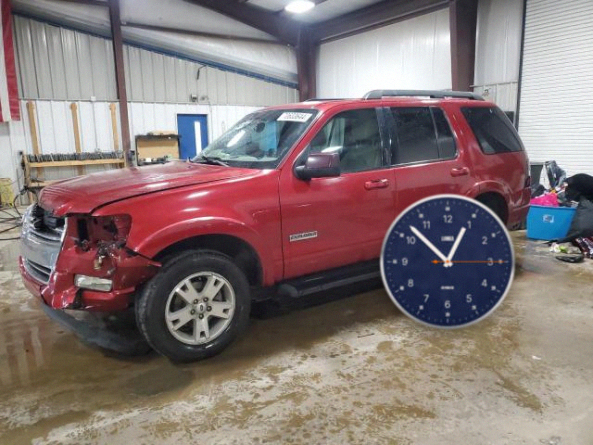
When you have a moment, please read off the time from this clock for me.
12:52:15
